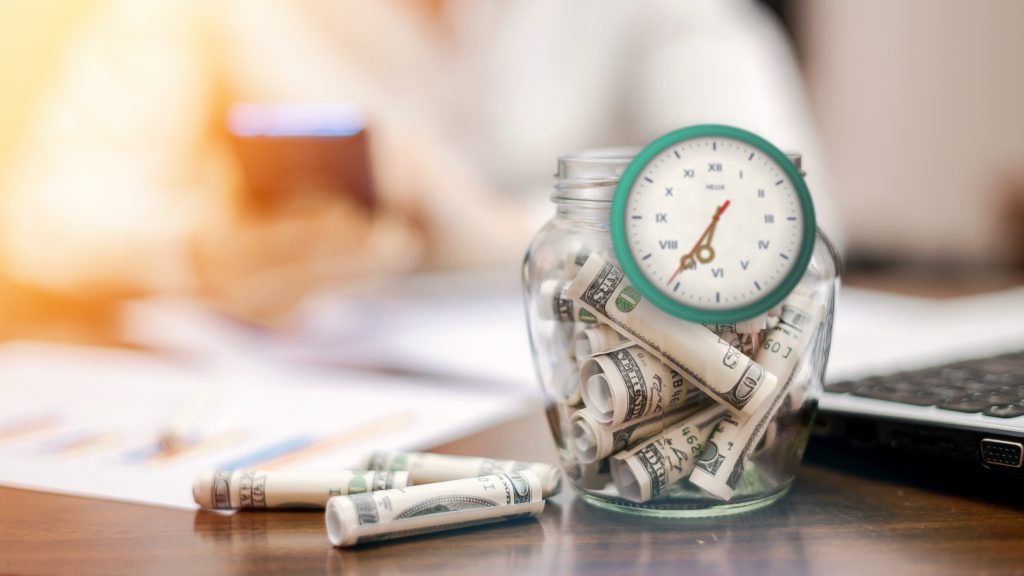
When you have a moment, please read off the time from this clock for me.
6:35:36
